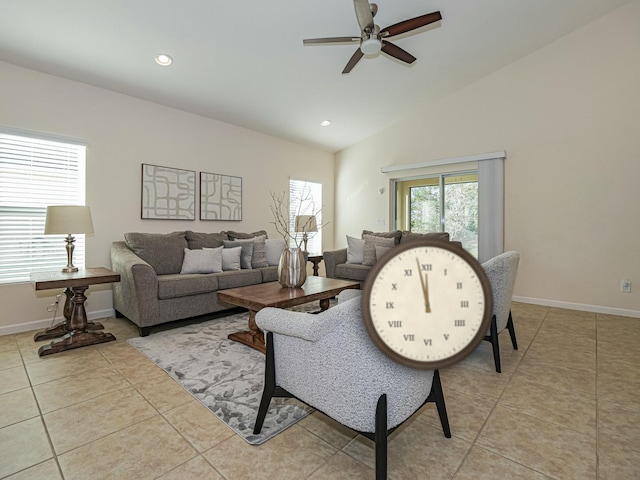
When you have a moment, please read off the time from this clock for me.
11:58
